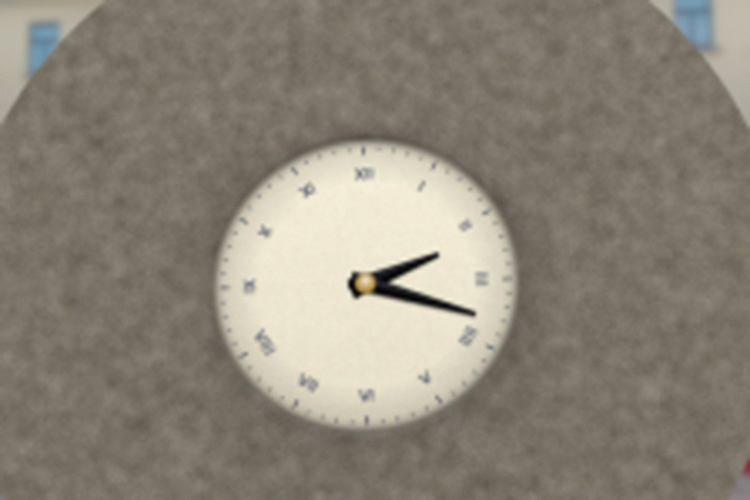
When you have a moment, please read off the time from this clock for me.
2:18
